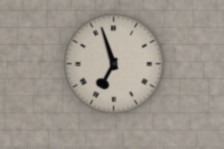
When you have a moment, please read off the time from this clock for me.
6:57
